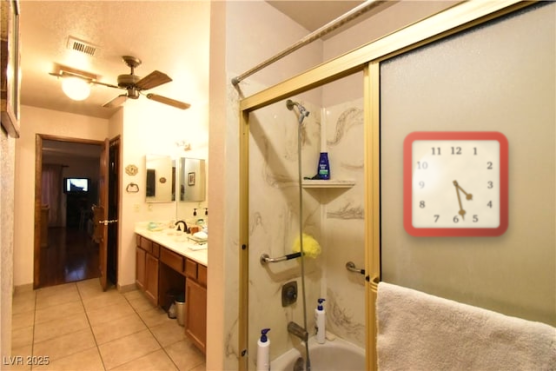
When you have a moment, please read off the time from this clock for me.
4:28
